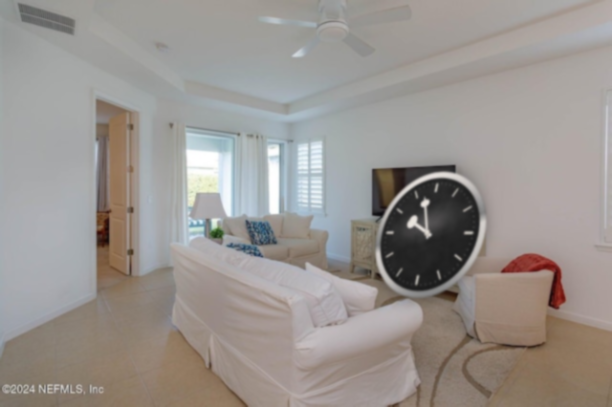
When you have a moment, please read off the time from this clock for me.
9:57
